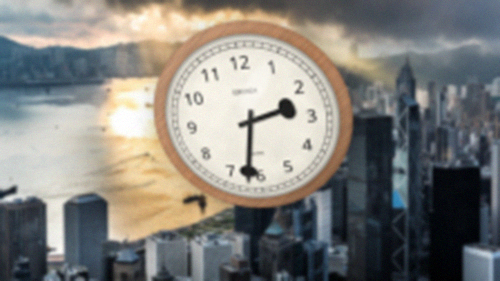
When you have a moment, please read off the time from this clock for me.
2:32
